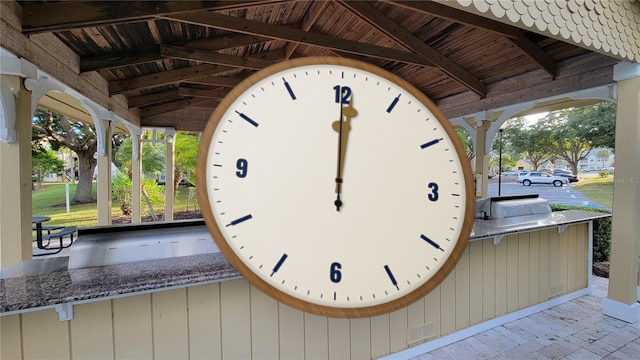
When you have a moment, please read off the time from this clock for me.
12:01:00
